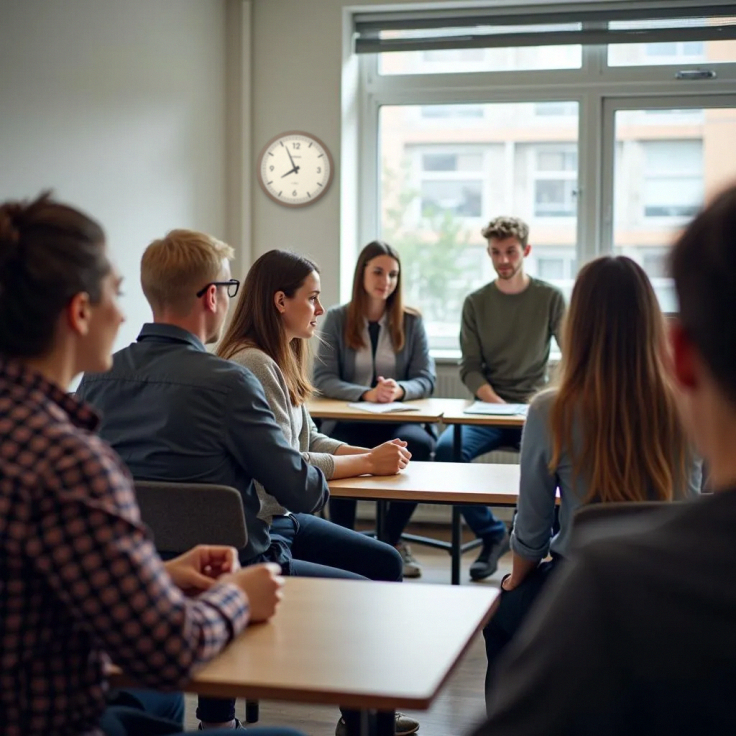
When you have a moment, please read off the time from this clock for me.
7:56
